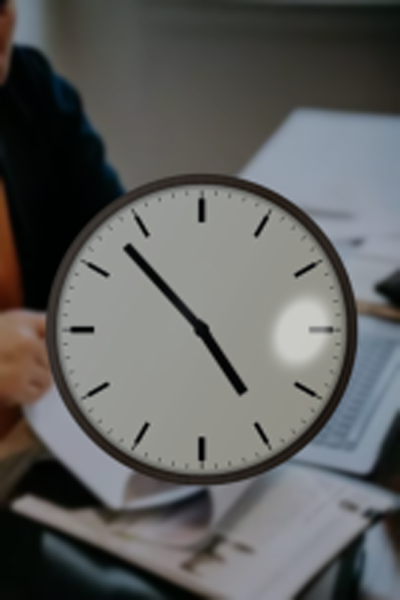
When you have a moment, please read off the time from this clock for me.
4:53
